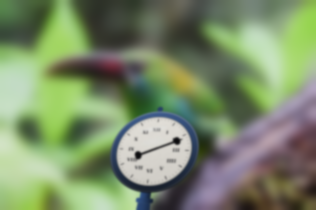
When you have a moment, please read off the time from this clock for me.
8:11
